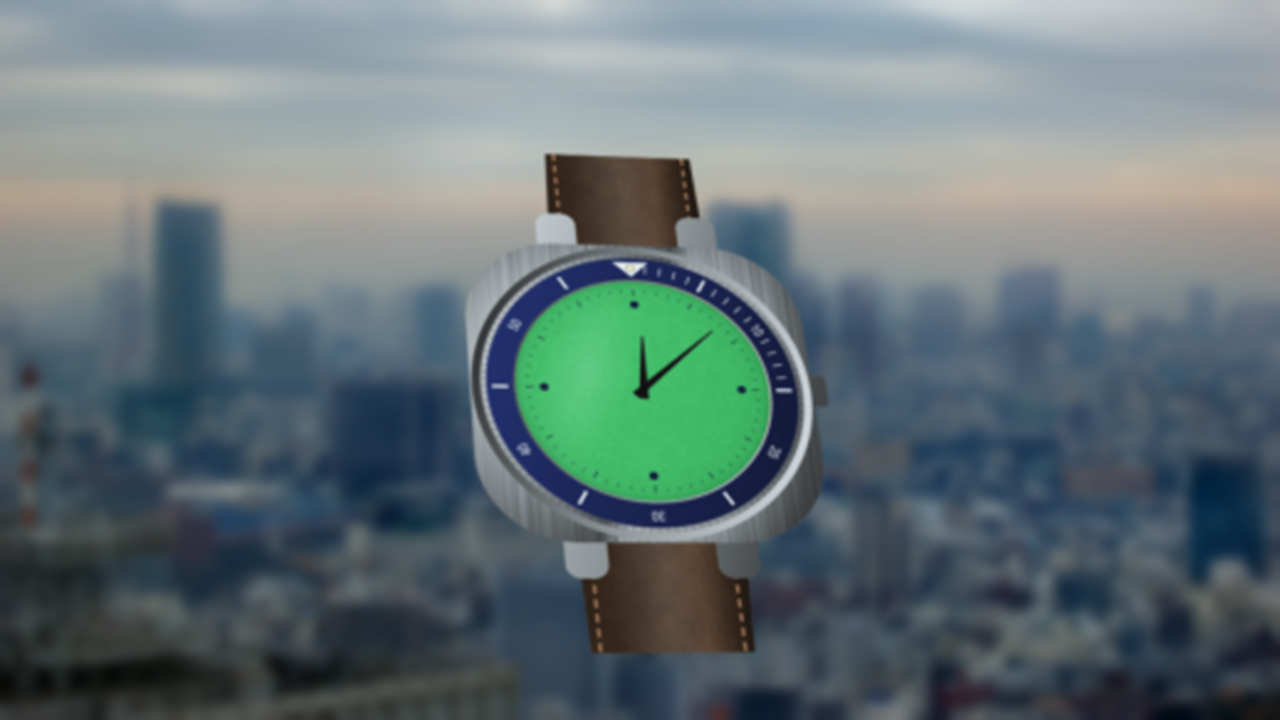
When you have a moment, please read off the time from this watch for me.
12:08
